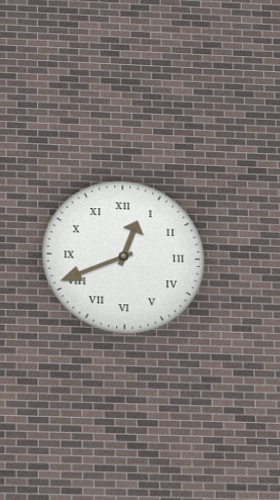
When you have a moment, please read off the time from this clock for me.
12:41
